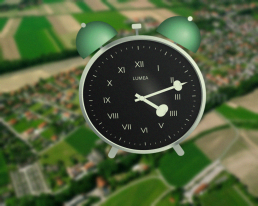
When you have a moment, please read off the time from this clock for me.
4:12
